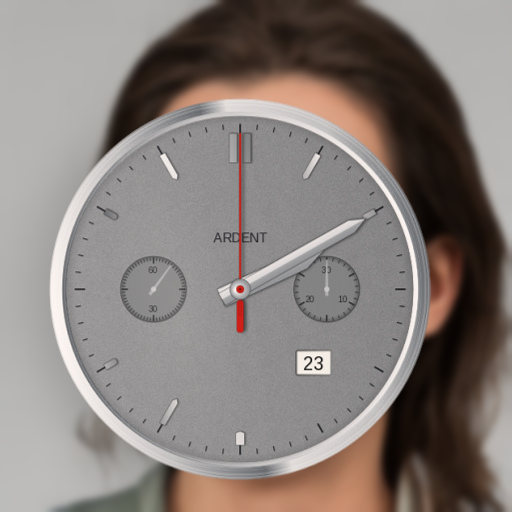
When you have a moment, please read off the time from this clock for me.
2:10:06
